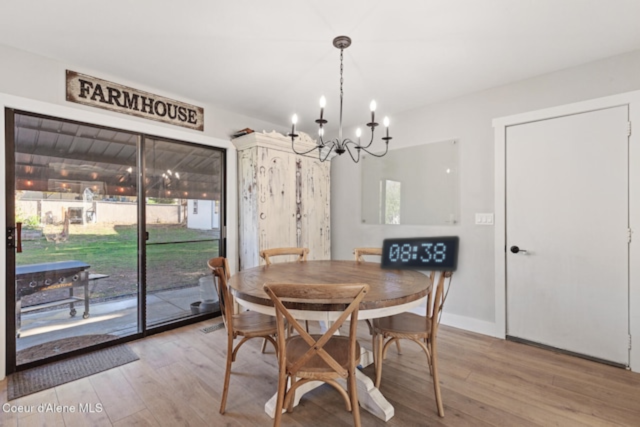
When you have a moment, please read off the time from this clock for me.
8:38
